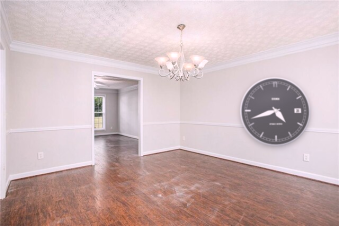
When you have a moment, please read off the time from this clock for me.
4:42
